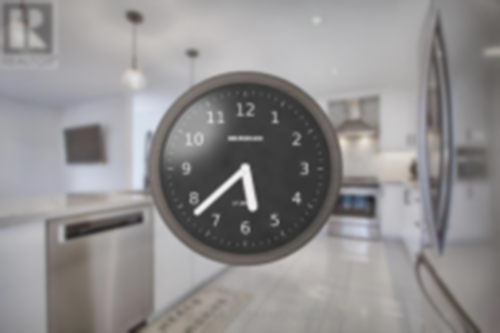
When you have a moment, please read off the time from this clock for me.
5:38
